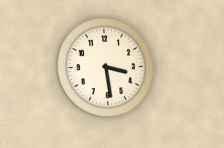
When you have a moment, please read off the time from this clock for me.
3:29
